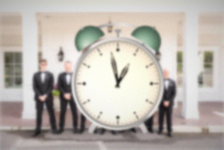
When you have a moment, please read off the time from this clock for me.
12:58
